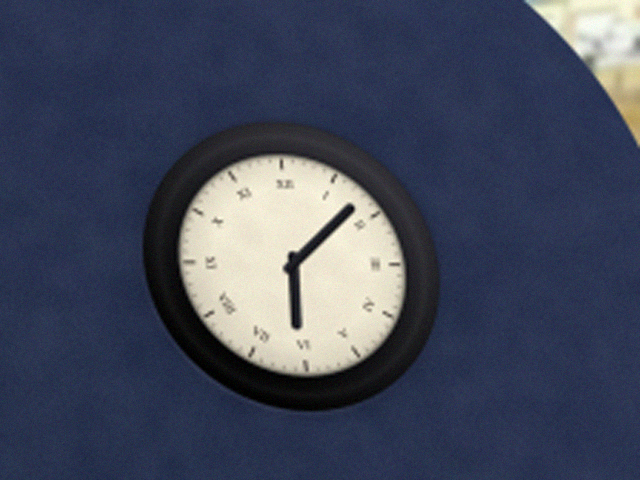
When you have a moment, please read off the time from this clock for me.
6:08
